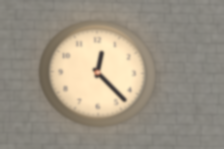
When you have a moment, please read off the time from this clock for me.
12:23
